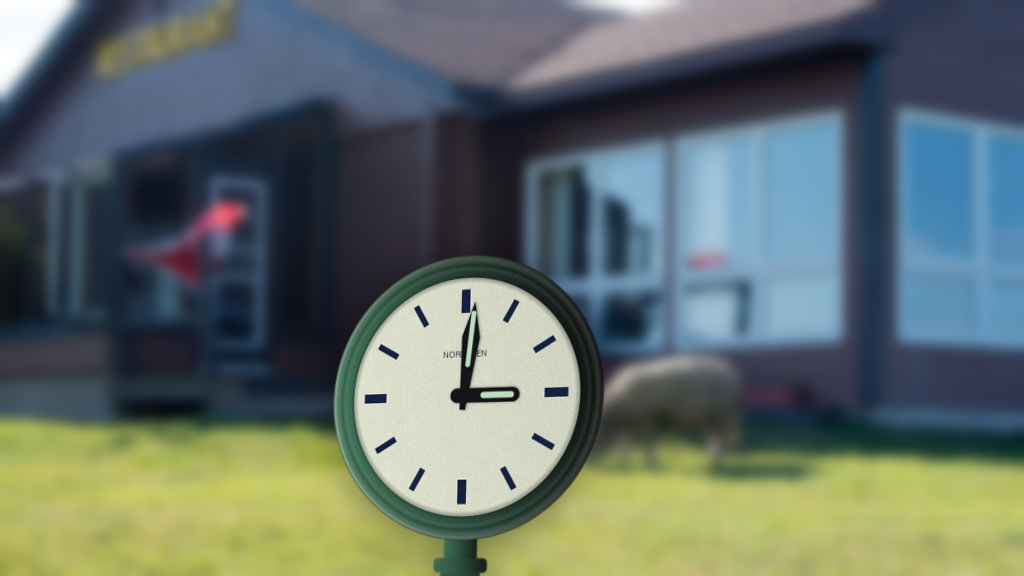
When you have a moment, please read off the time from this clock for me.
3:01
